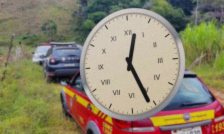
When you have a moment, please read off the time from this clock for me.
12:26
